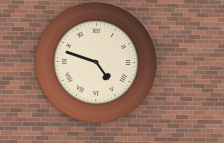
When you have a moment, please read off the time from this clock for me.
4:48
